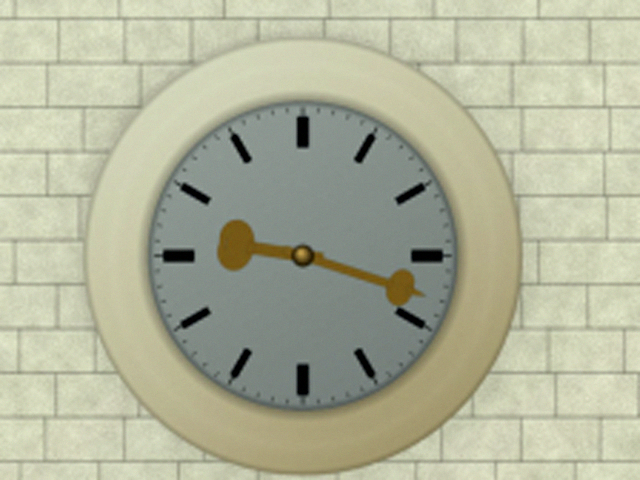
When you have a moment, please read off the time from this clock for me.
9:18
